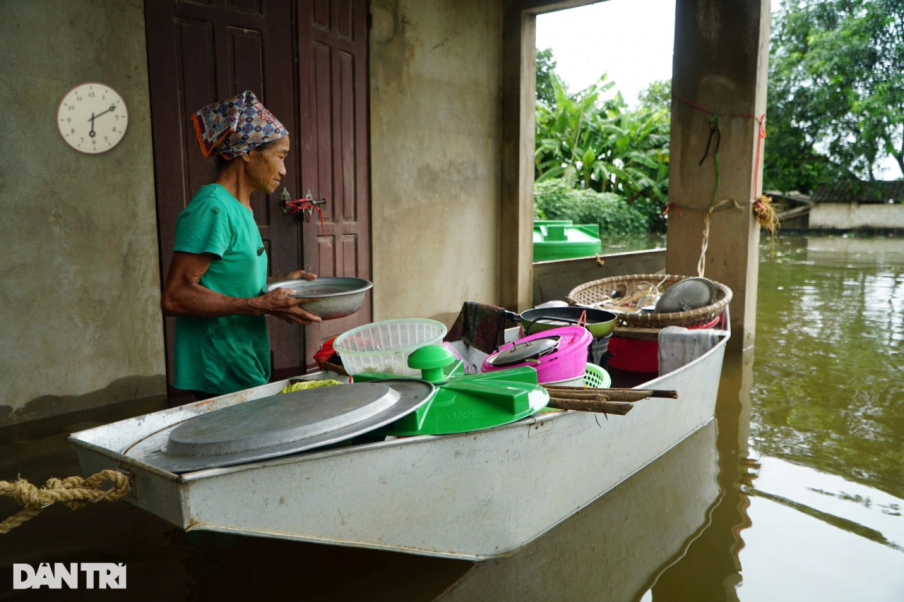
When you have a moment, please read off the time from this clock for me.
6:11
